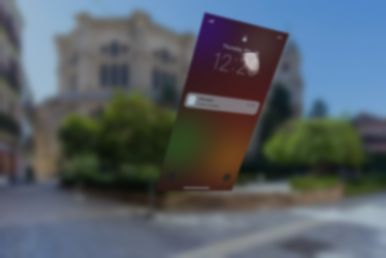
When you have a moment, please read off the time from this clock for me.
12:29
